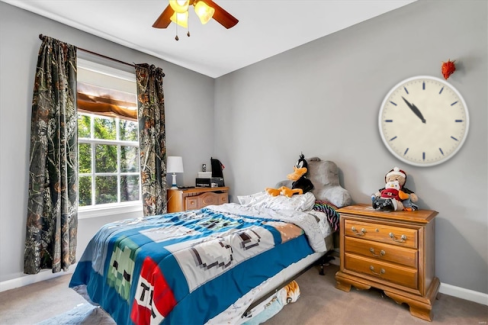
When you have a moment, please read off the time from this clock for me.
10:53
